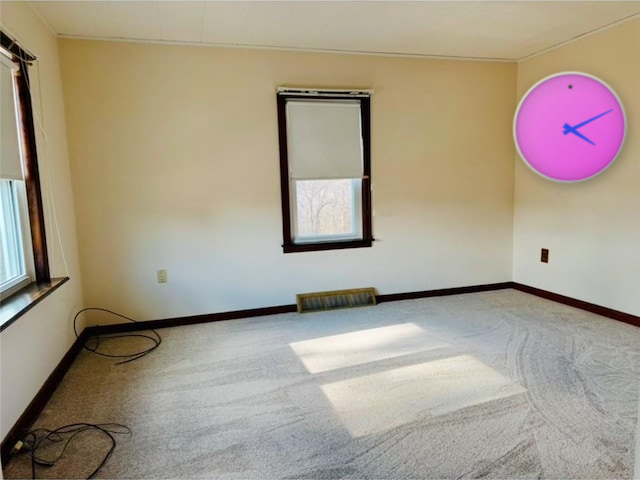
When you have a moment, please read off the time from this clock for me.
4:11
